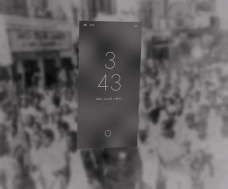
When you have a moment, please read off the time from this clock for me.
3:43
